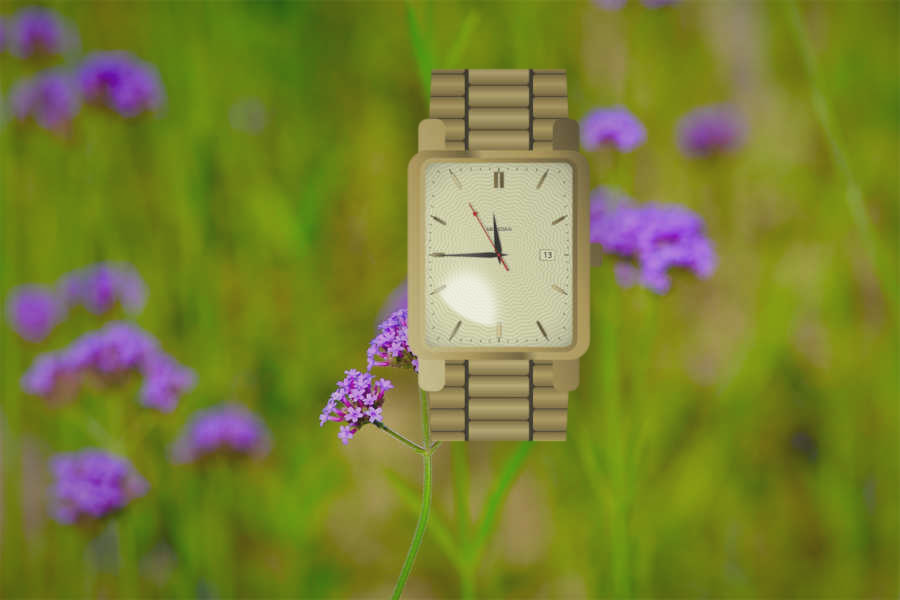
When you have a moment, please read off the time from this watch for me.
11:44:55
